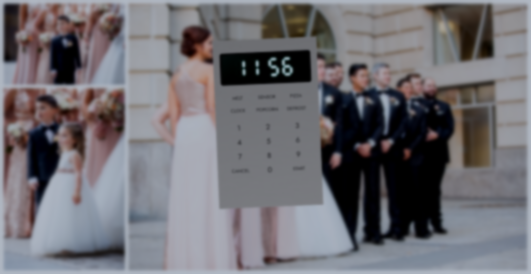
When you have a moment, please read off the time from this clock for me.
11:56
